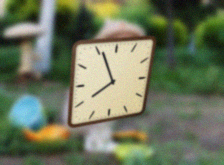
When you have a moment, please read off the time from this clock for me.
7:56
